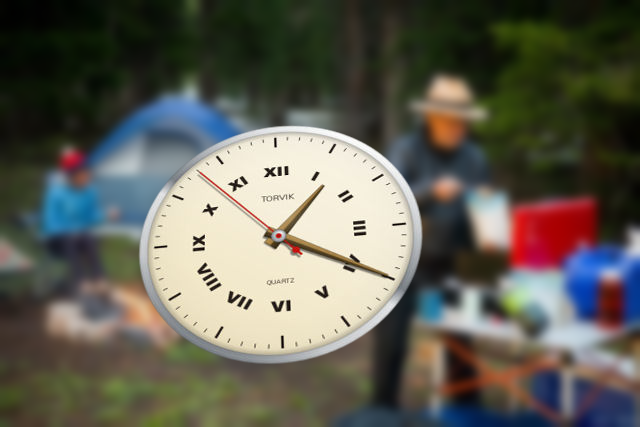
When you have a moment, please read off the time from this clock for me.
1:19:53
